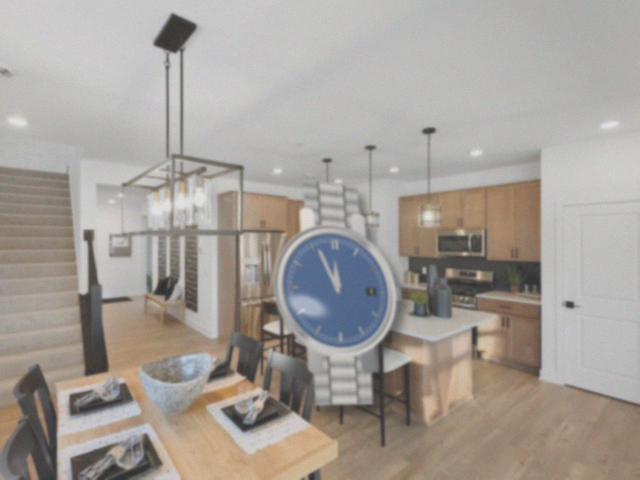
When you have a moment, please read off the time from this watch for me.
11:56
